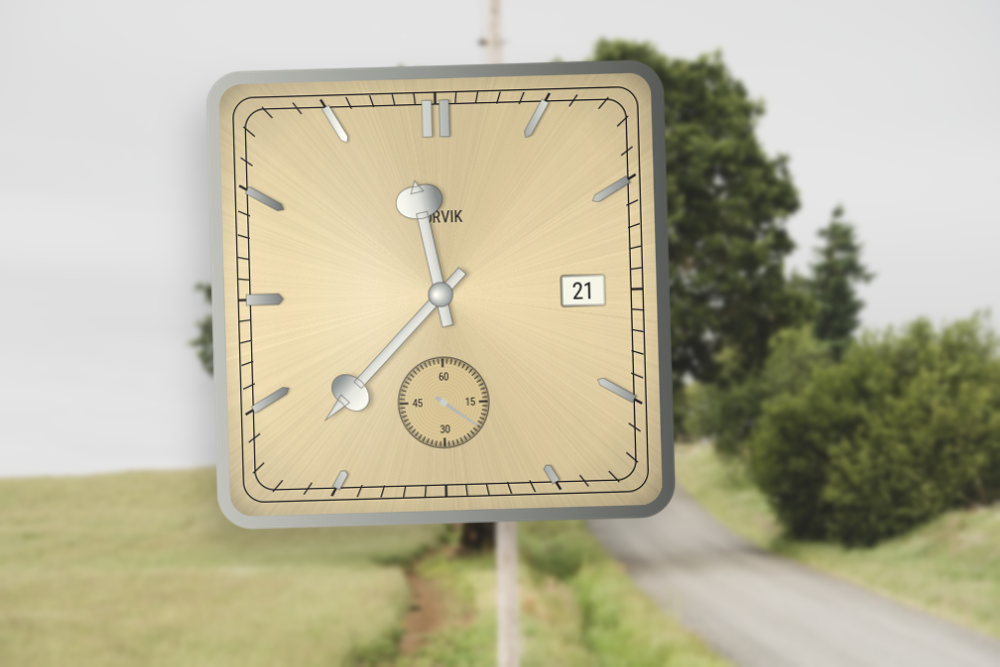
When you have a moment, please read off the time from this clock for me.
11:37:21
